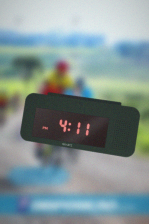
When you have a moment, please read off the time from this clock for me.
4:11
